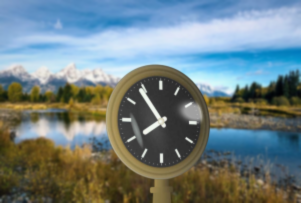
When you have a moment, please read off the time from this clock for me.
7:54
